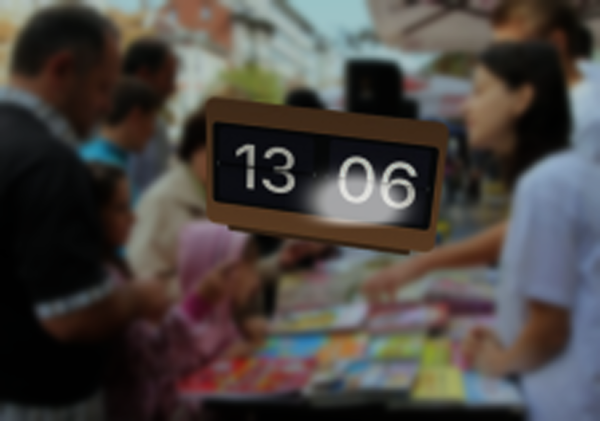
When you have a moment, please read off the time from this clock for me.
13:06
